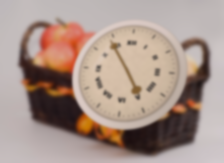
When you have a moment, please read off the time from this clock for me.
4:54
